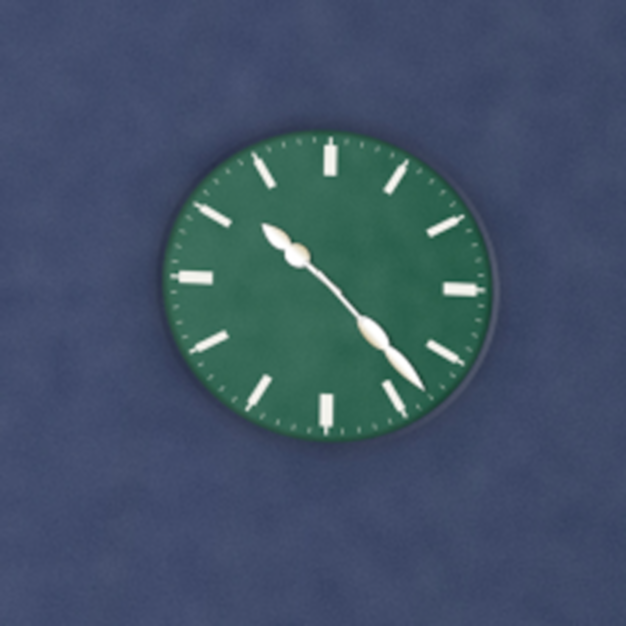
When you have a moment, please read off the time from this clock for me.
10:23
